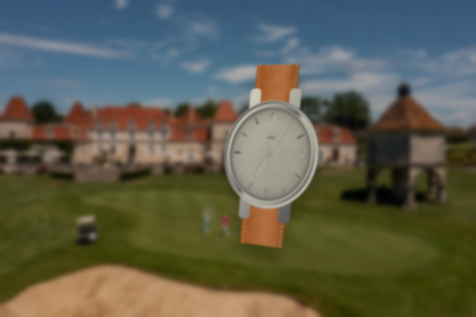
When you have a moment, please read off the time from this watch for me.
7:05
